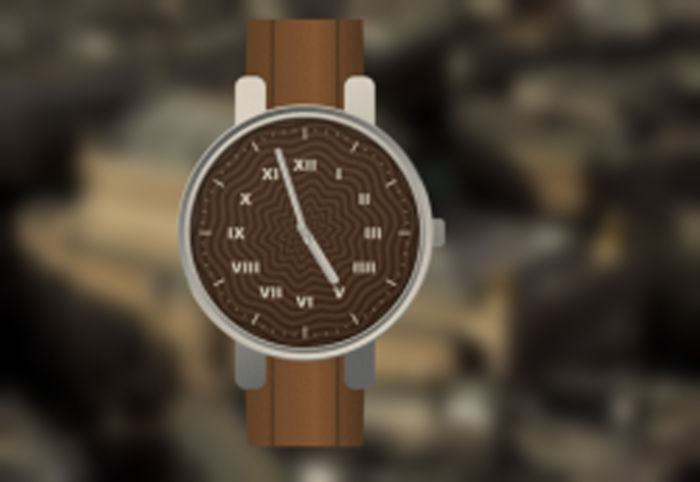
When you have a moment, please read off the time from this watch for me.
4:57
